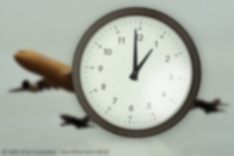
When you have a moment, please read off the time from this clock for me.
12:59
